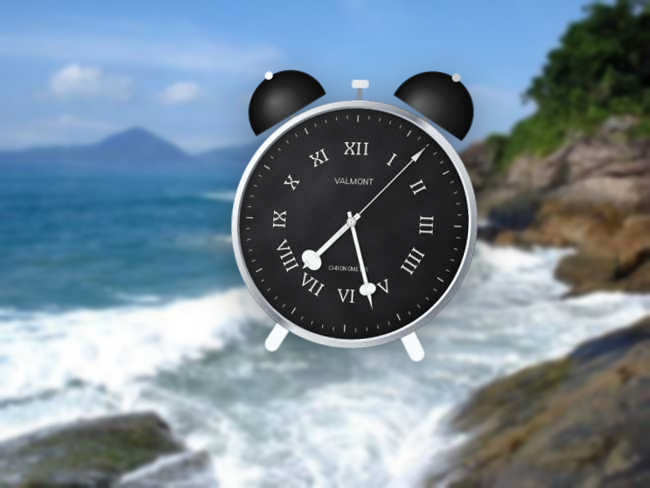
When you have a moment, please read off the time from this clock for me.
7:27:07
